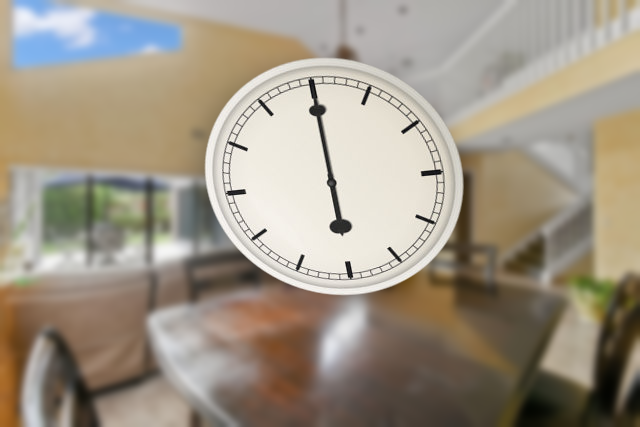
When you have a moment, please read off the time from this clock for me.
6:00
